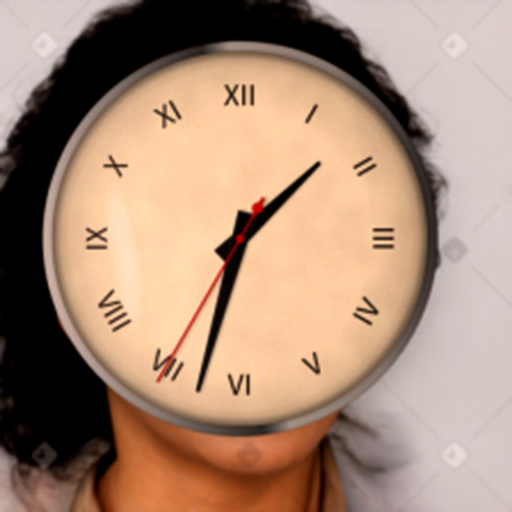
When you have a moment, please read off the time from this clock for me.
1:32:35
